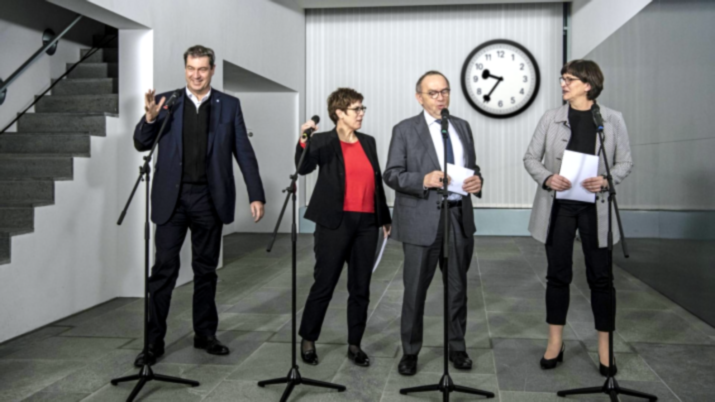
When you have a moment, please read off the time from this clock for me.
9:36
